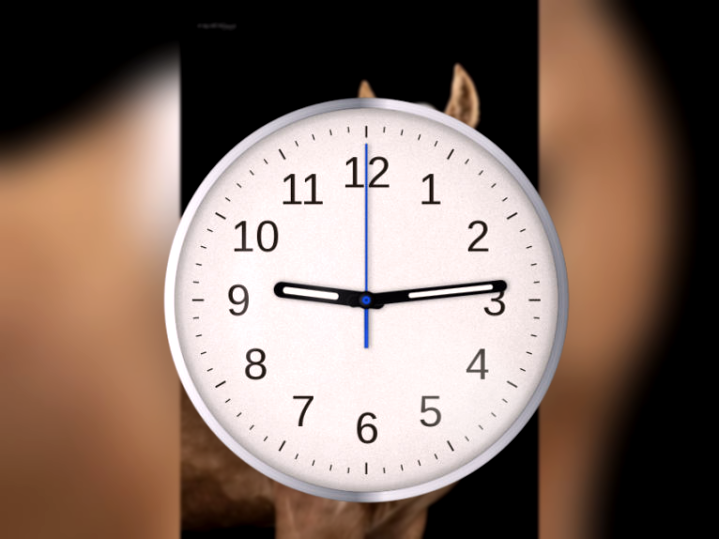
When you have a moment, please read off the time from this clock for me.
9:14:00
